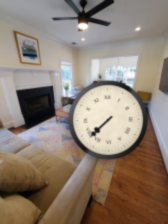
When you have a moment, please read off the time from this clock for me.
7:38
